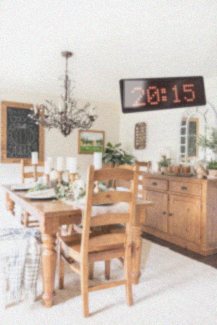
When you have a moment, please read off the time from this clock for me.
20:15
